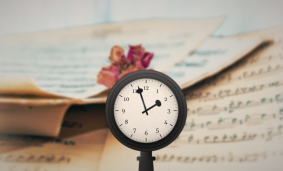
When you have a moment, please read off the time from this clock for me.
1:57
